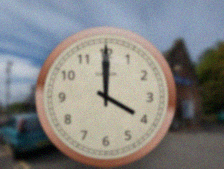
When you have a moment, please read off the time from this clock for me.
4:00
